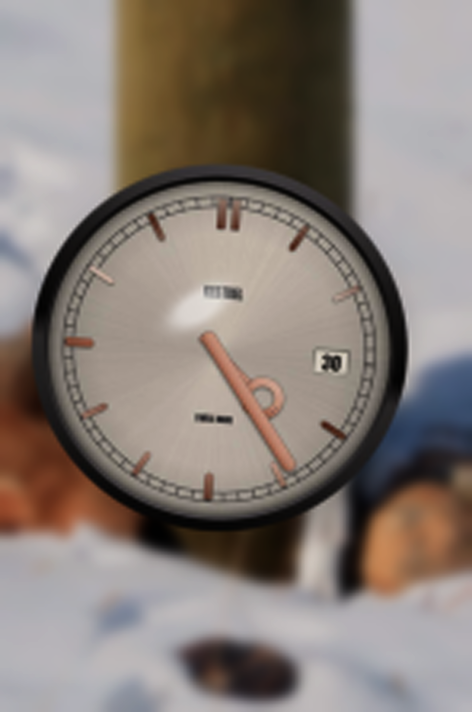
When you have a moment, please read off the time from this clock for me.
4:24
